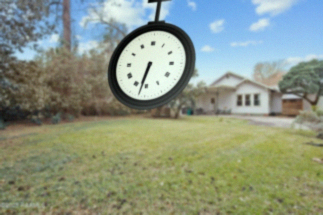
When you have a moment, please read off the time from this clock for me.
6:32
